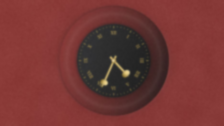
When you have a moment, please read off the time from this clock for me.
4:34
